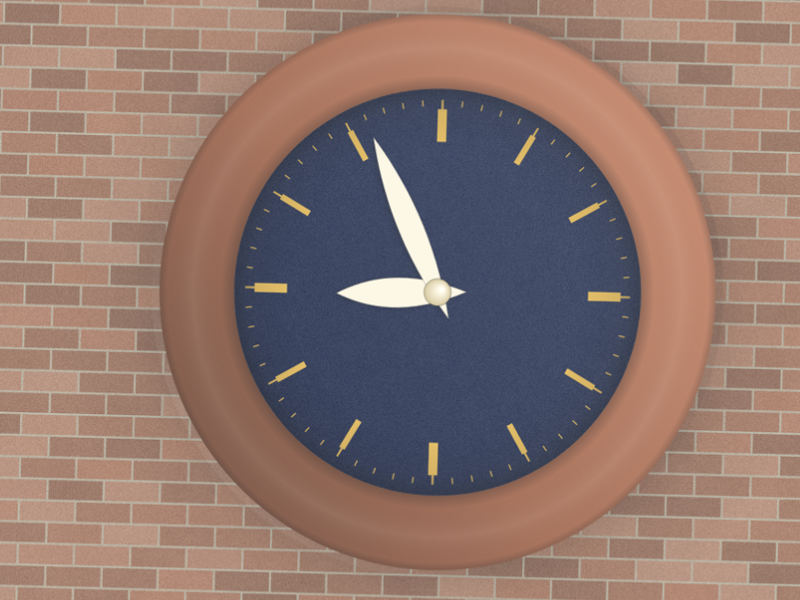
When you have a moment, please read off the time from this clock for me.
8:56
